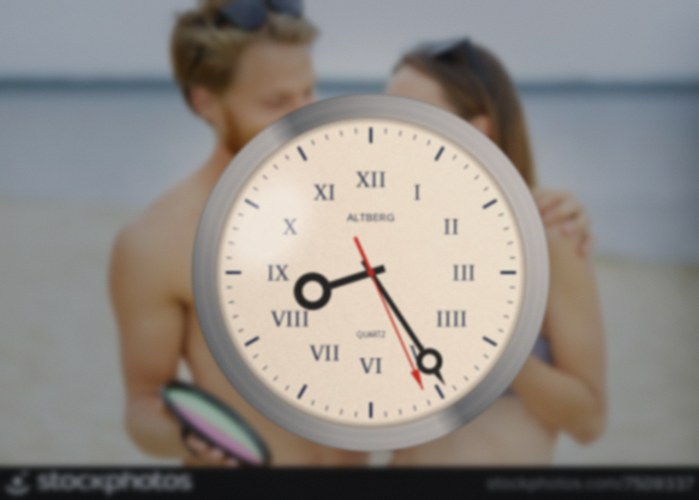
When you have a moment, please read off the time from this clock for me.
8:24:26
